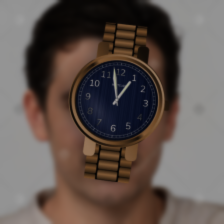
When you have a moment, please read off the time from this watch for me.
12:58
